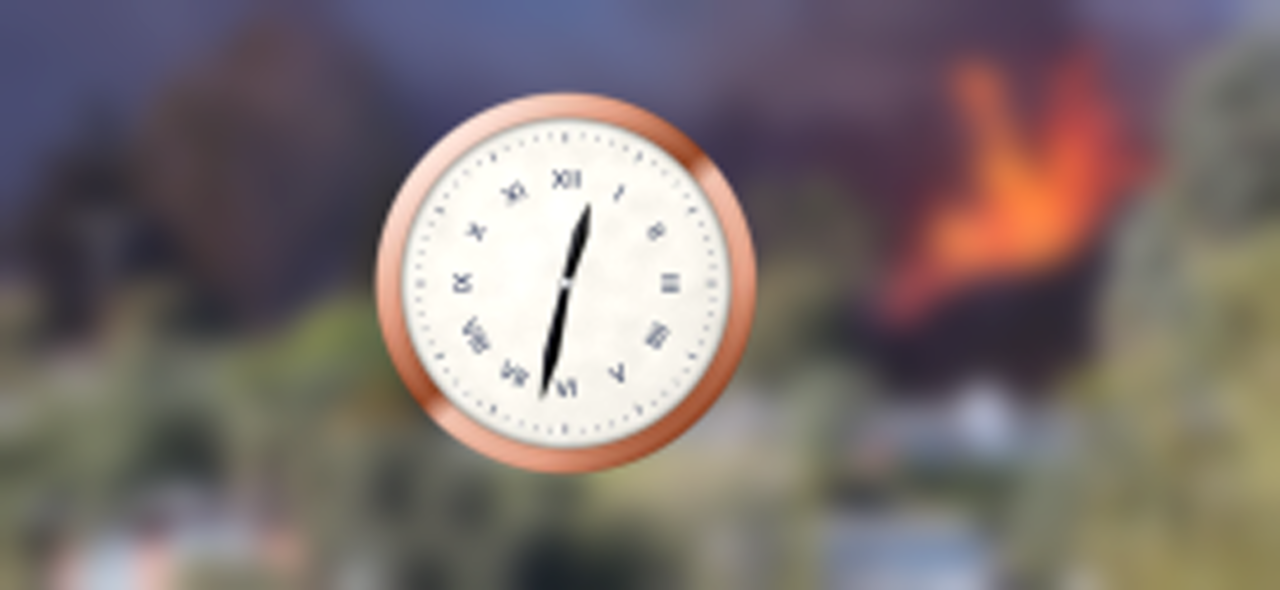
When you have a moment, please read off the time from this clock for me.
12:32
